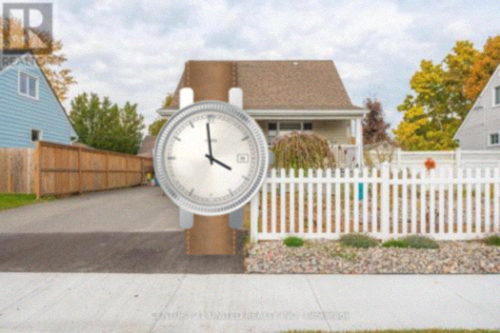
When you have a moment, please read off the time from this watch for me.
3:59
